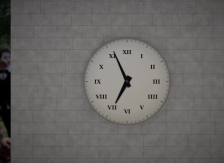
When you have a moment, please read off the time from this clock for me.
6:56
